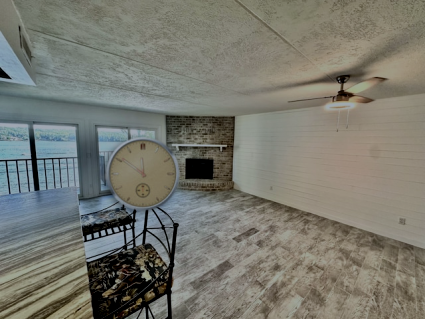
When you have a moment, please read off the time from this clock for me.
11:51
